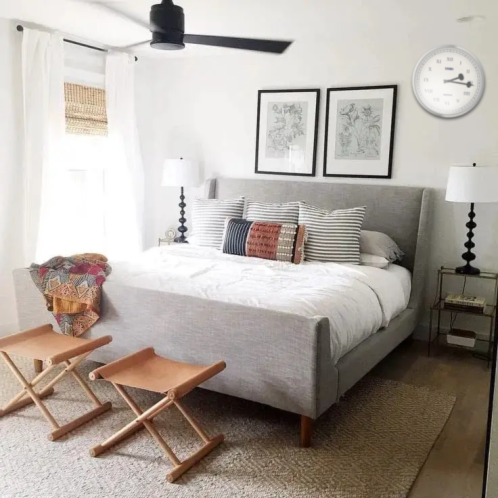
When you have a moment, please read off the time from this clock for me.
2:16
